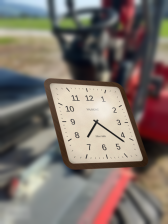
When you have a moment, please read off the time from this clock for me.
7:22
